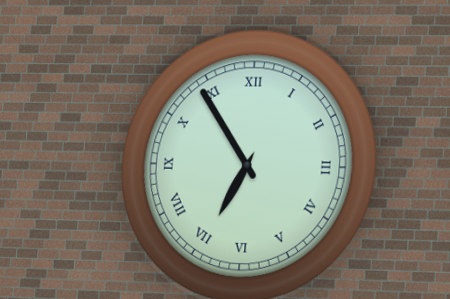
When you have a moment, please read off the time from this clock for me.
6:54
